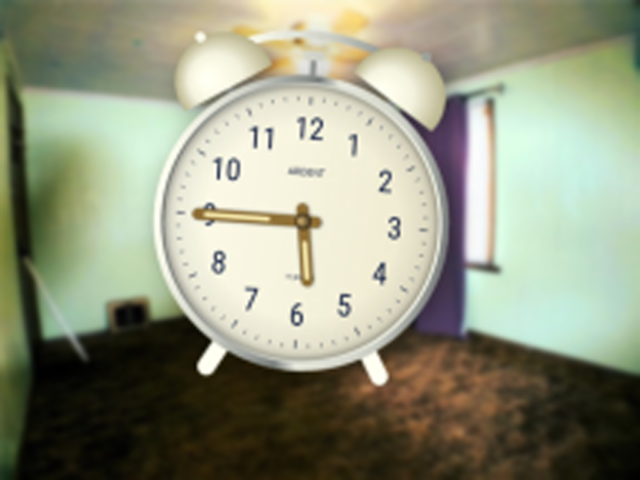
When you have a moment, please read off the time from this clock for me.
5:45
